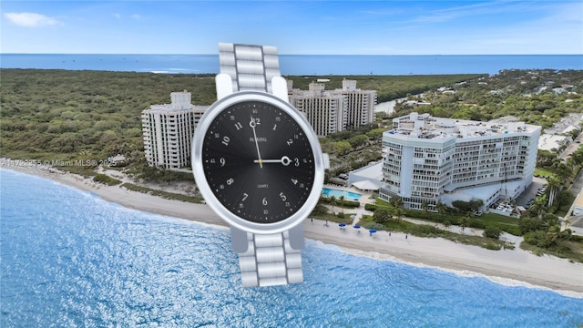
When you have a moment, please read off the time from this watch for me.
2:59
